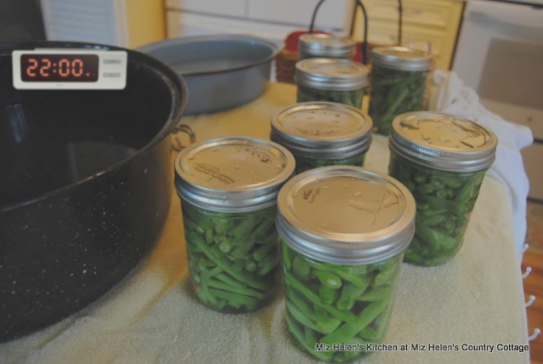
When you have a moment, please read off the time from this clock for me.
22:00
